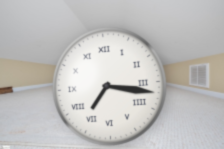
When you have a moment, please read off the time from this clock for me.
7:17
